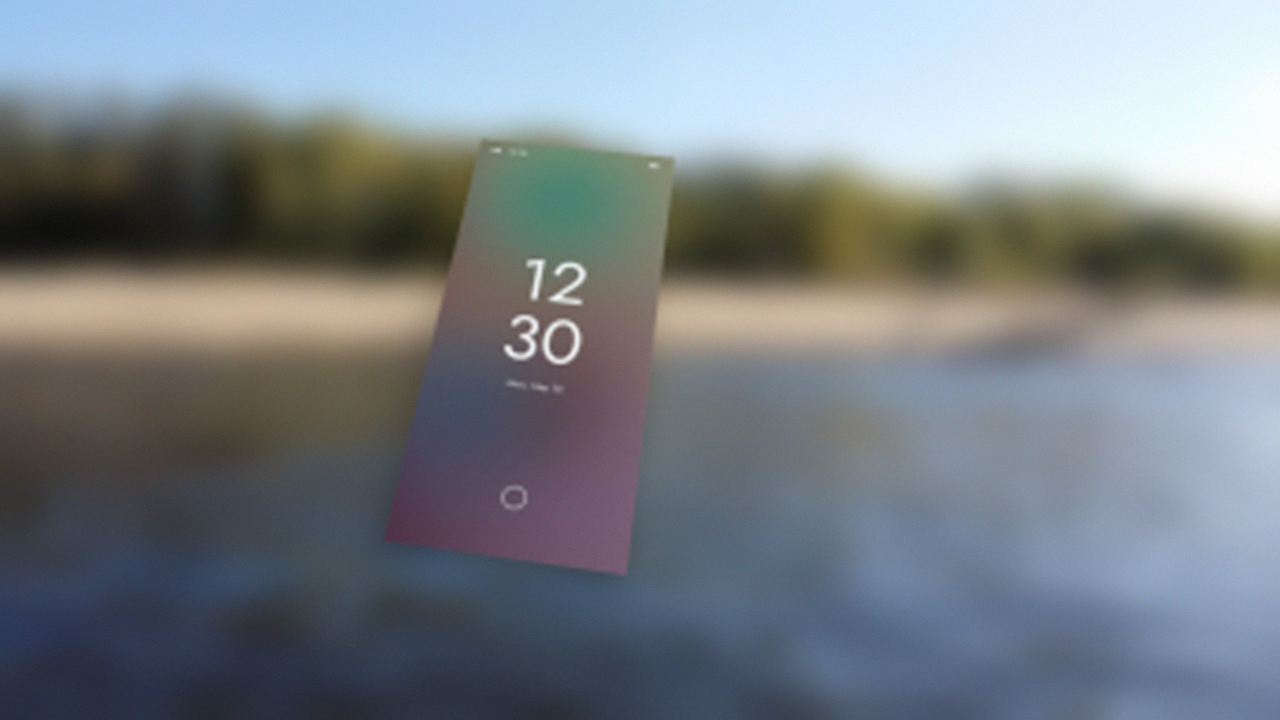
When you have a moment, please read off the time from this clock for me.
12:30
